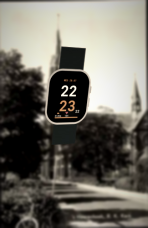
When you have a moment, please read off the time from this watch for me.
22:23
